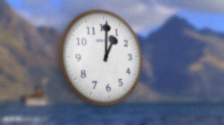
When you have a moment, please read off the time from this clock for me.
1:01
